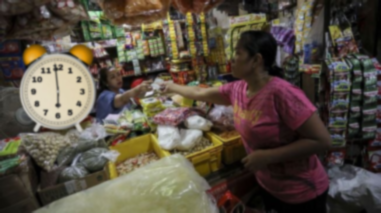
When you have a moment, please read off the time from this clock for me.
5:59
